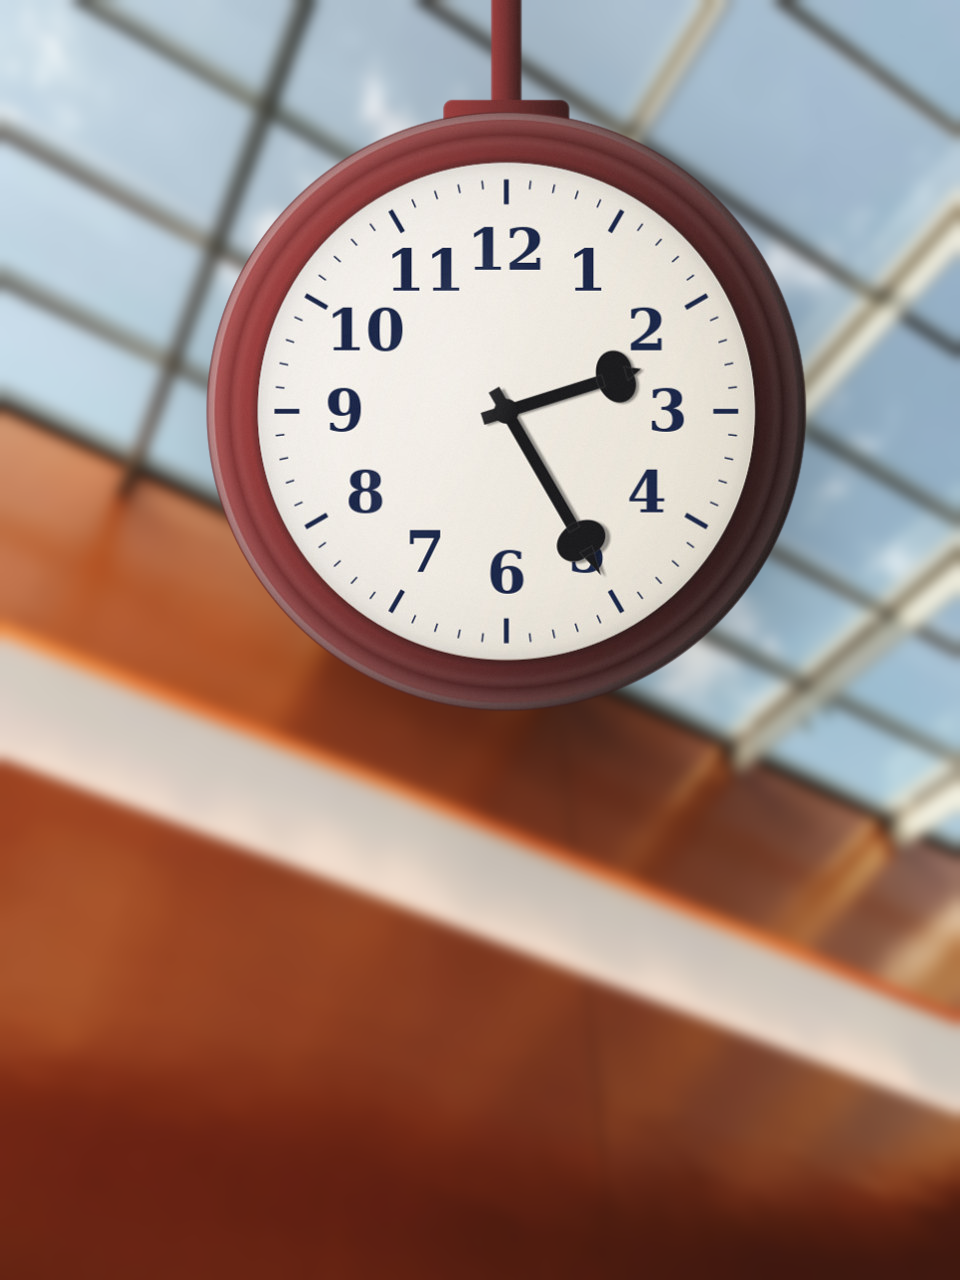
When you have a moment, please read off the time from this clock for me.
2:25
